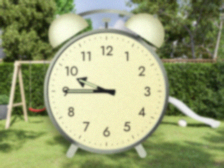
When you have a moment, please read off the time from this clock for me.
9:45
